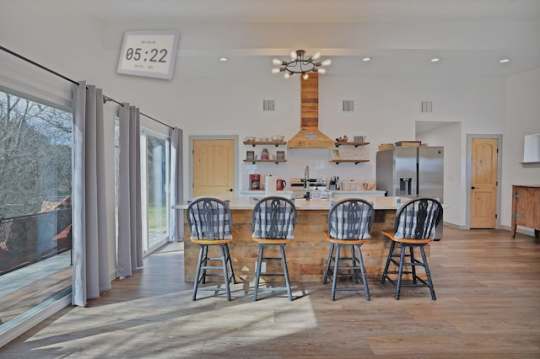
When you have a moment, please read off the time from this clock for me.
5:22
